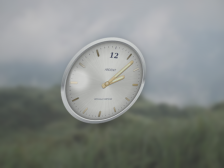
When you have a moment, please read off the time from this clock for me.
2:07
